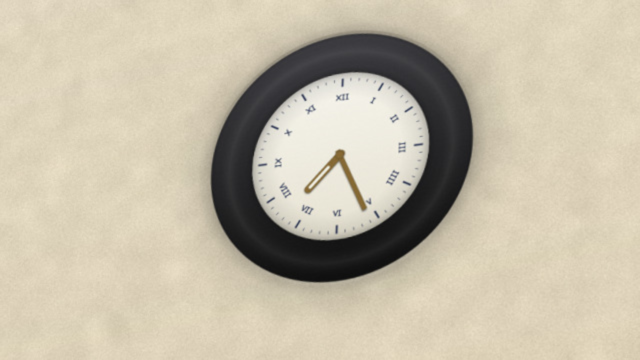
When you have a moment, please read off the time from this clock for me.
7:26
